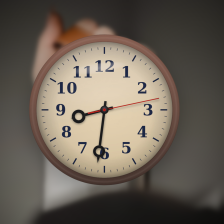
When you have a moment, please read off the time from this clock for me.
8:31:13
